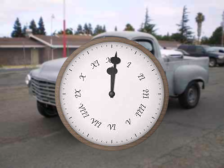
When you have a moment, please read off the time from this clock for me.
12:01
